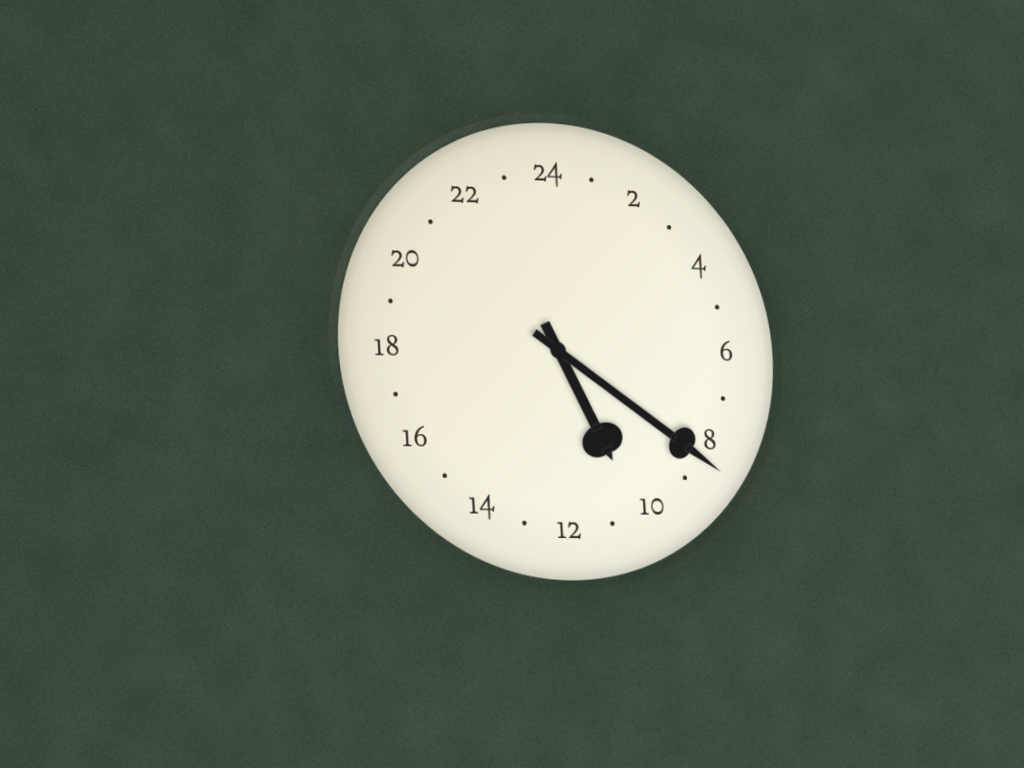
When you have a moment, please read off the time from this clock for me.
10:21
